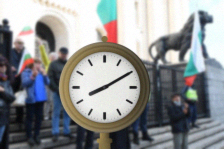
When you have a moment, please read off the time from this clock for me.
8:10
